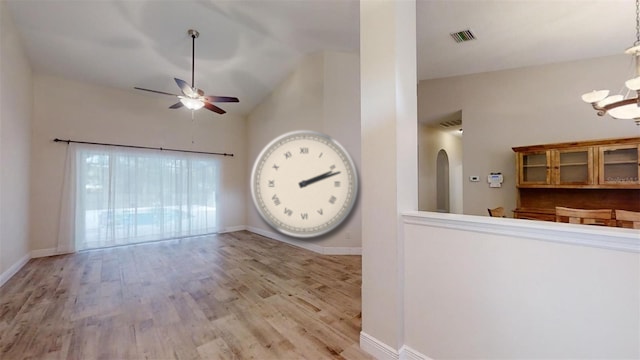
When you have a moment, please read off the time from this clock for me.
2:12
